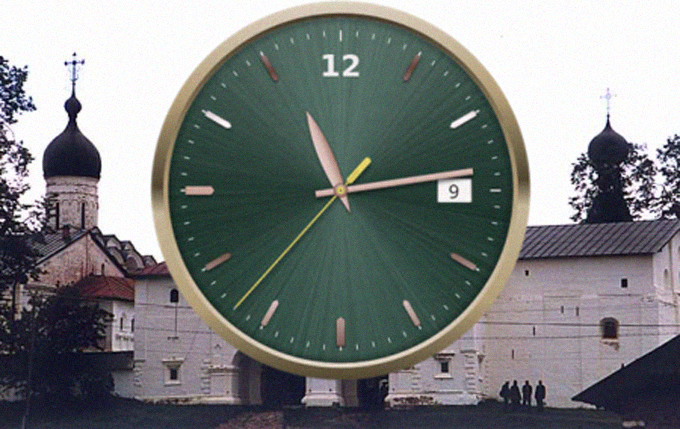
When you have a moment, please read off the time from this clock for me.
11:13:37
